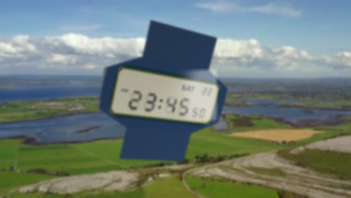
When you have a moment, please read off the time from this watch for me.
23:45
